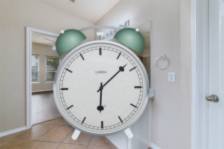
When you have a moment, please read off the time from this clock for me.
6:08
